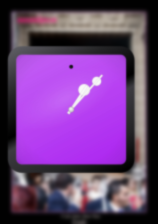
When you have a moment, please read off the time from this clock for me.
1:07
